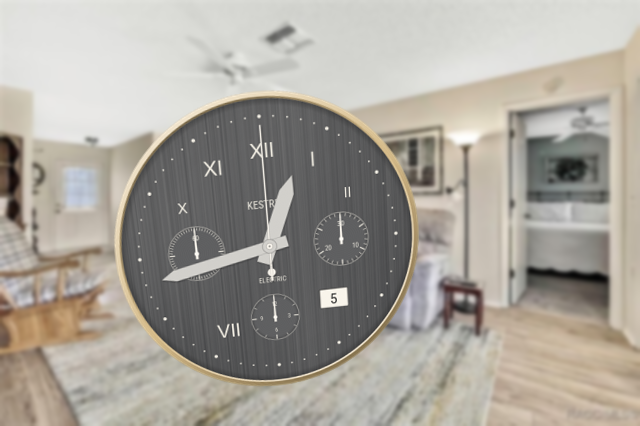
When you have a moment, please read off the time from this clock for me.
12:43
